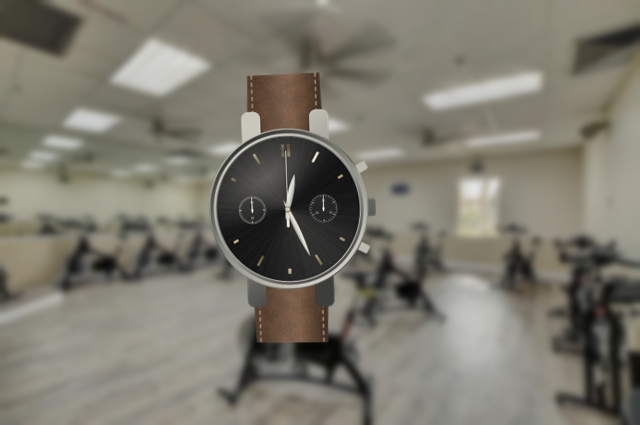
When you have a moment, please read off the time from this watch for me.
12:26
